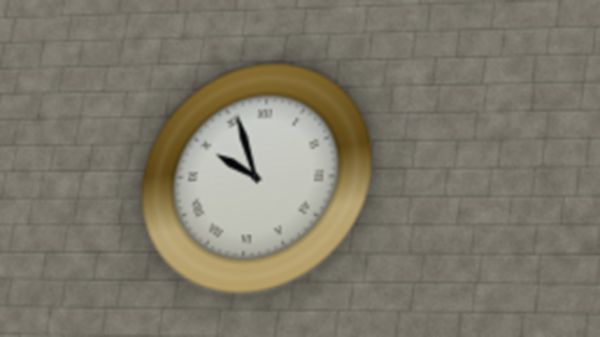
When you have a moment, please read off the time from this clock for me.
9:56
